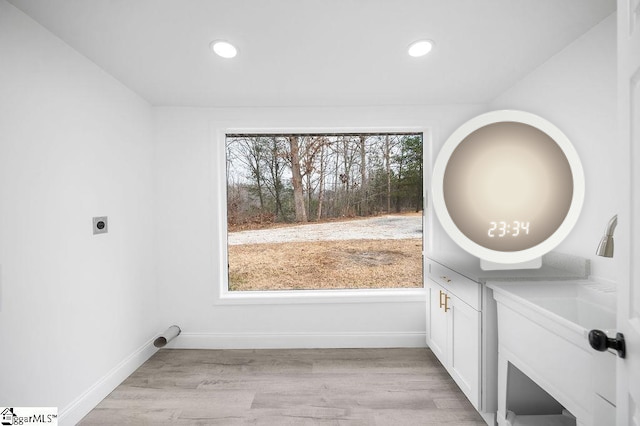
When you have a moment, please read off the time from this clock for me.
23:34
